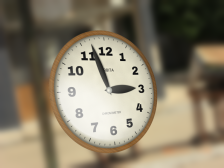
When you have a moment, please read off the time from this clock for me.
2:57
